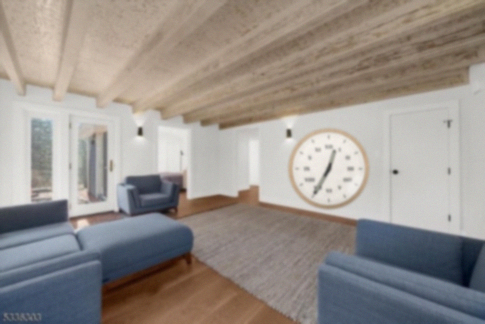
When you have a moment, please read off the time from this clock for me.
12:35
